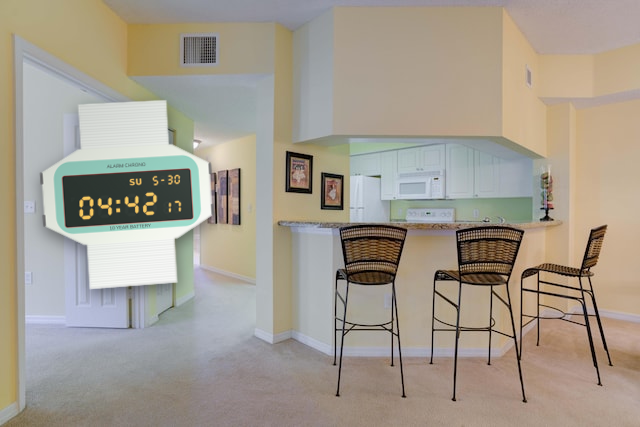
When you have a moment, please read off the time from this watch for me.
4:42:17
